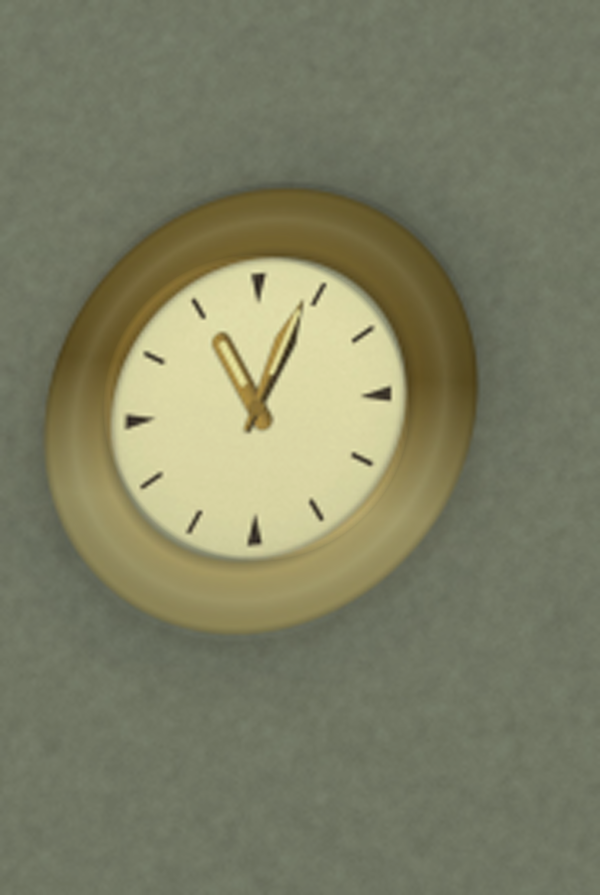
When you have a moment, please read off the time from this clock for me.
11:04
